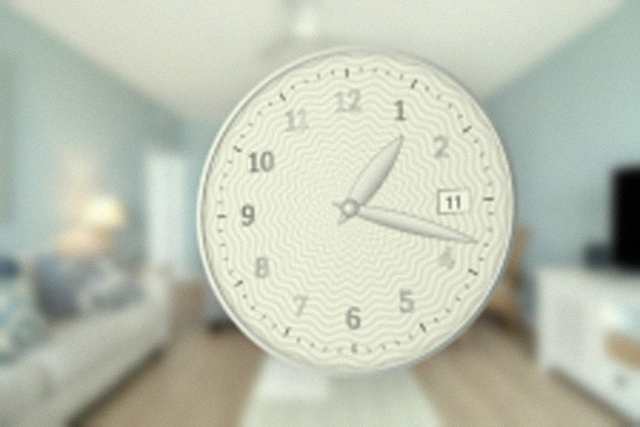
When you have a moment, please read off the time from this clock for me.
1:18
